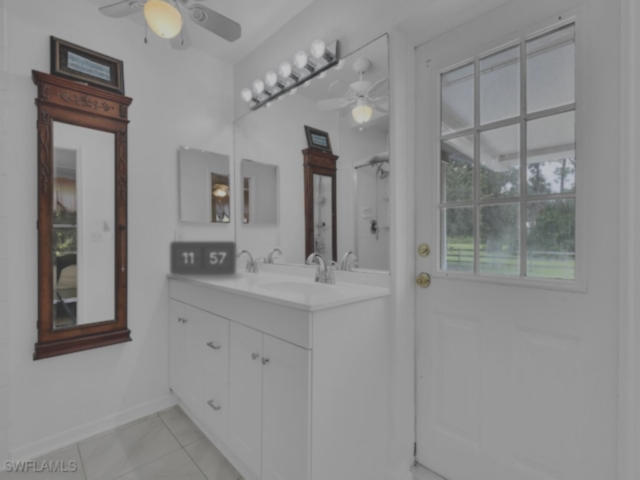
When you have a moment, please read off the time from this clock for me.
11:57
